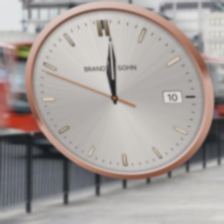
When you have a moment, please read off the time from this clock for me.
12:00:49
